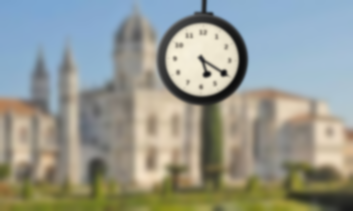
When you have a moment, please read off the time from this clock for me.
5:20
